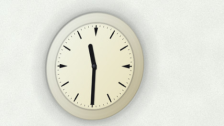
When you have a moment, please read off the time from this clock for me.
11:30
